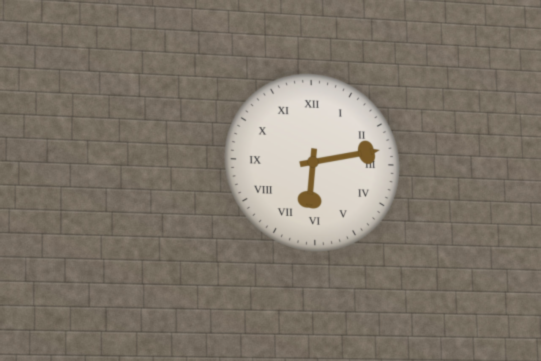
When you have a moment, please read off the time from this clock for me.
6:13
